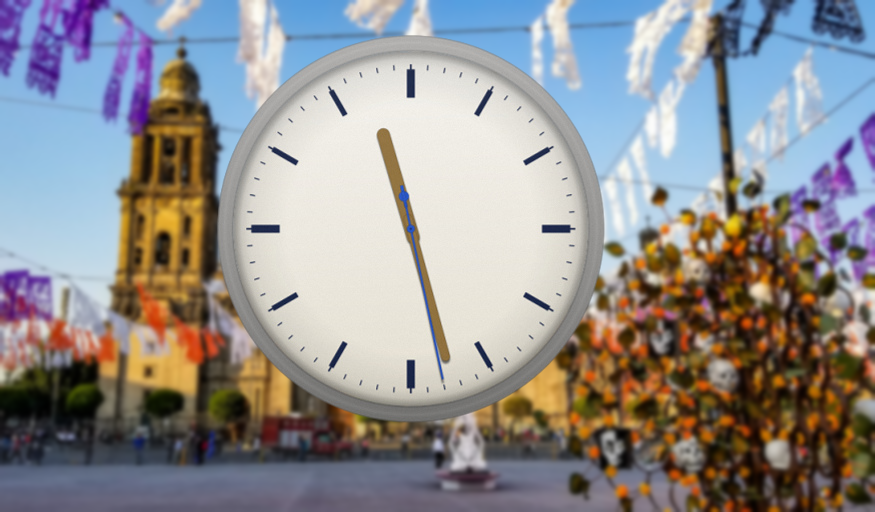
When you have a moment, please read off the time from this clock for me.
11:27:28
